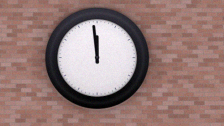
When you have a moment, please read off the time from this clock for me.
11:59
